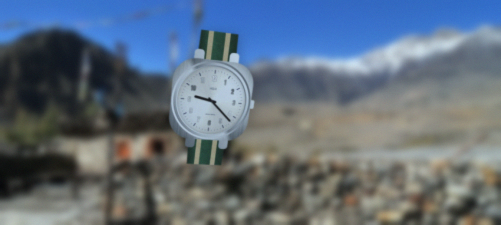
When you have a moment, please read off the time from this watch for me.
9:22
